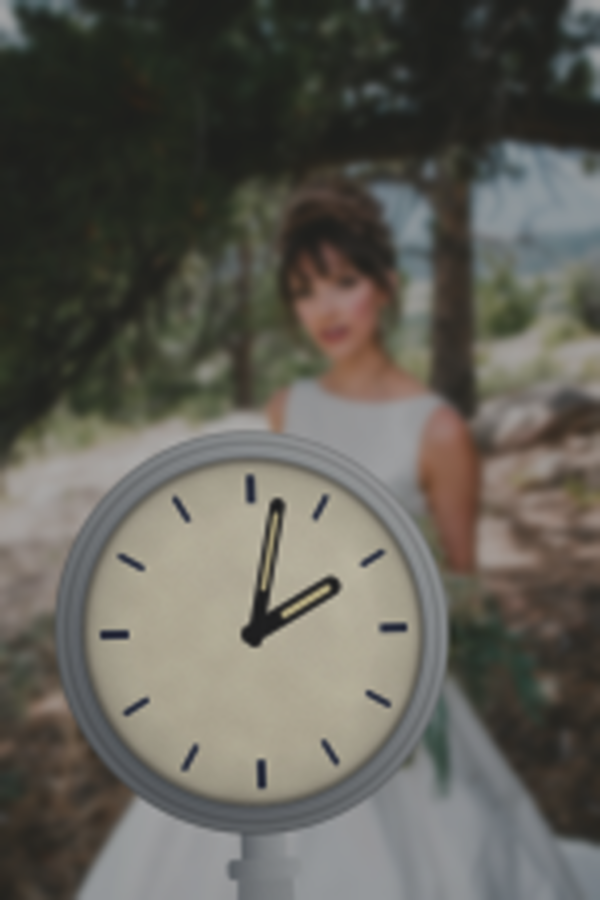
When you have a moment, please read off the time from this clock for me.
2:02
